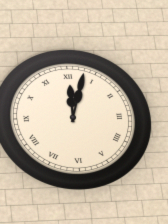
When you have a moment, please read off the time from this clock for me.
12:03
